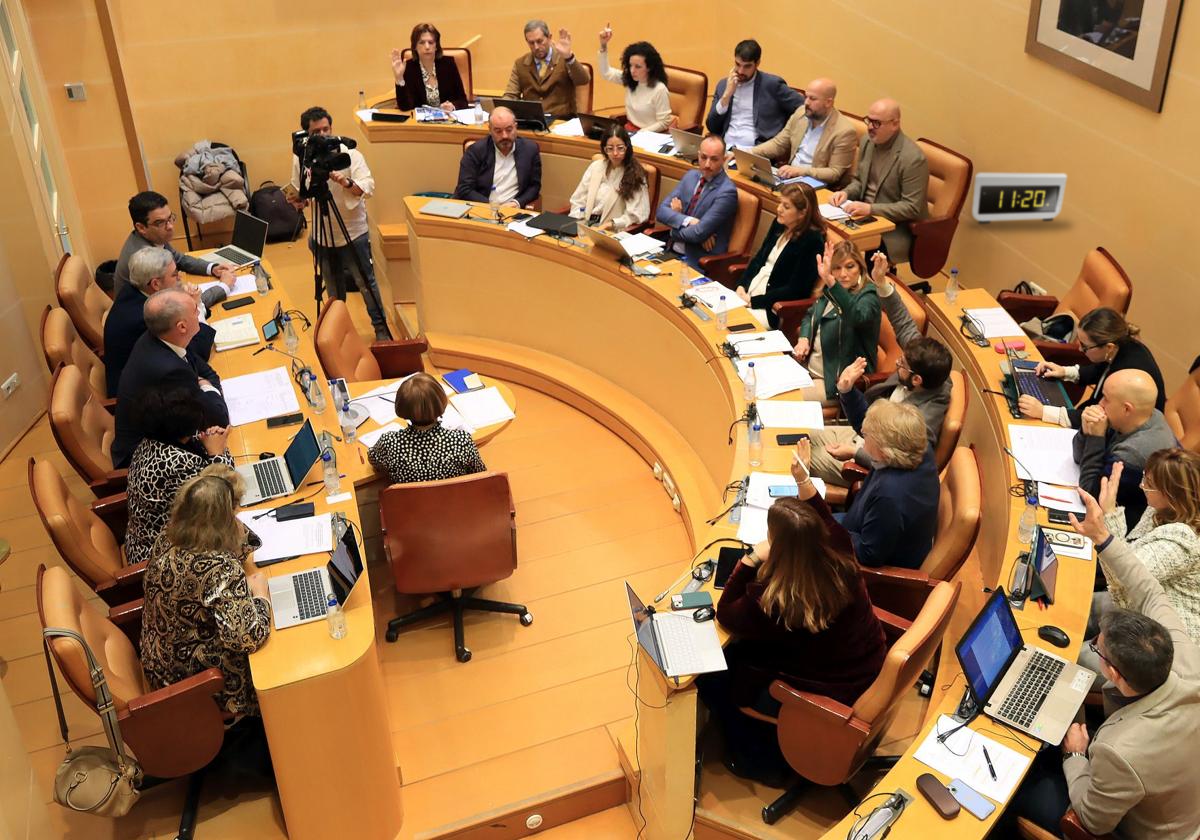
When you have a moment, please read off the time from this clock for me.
11:20
